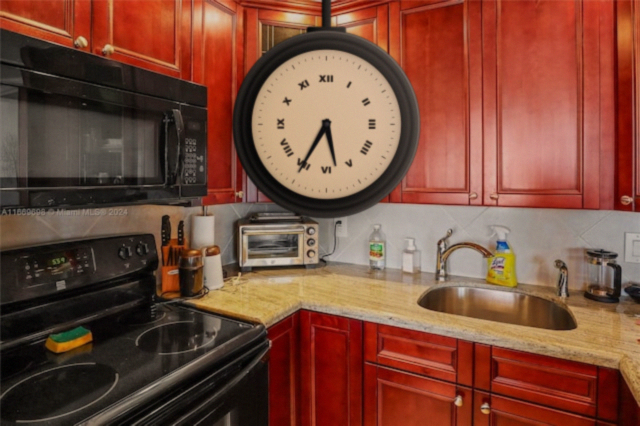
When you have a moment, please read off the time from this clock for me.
5:35
